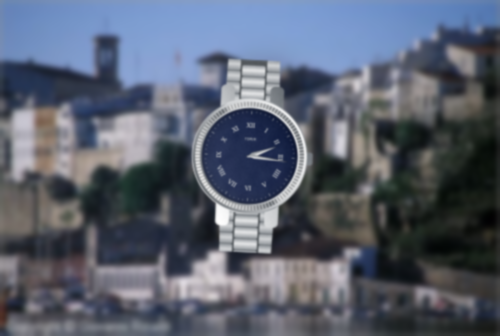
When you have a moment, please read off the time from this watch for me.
2:16
